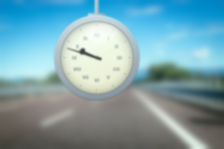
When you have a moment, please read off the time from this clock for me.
9:48
